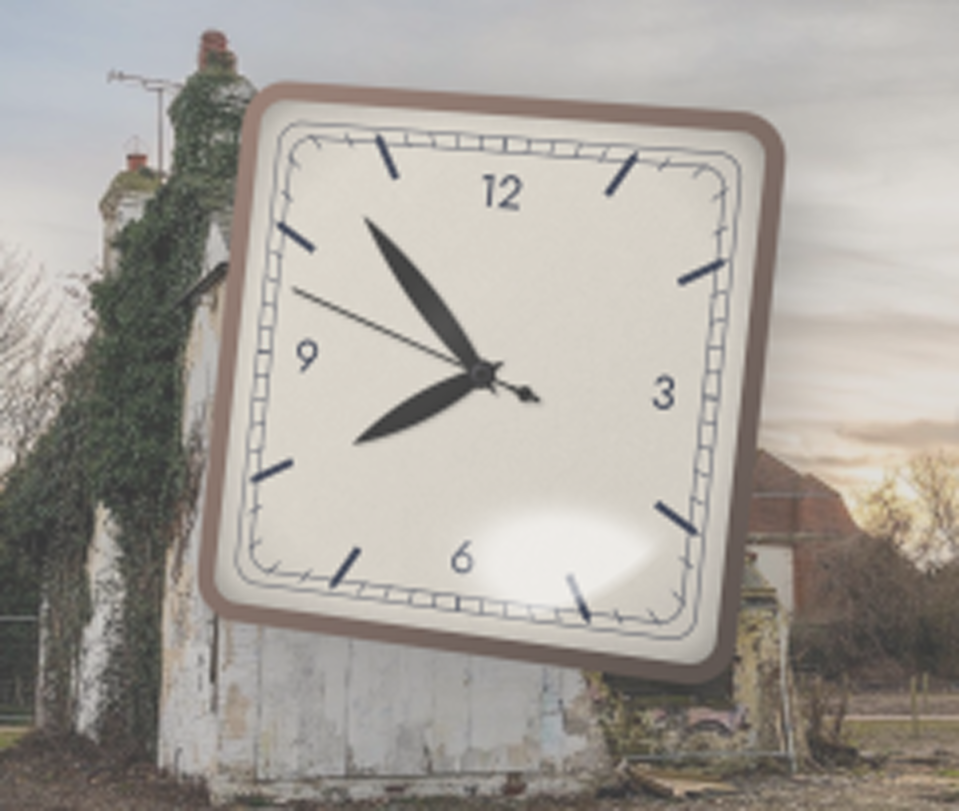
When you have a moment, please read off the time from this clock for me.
7:52:48
